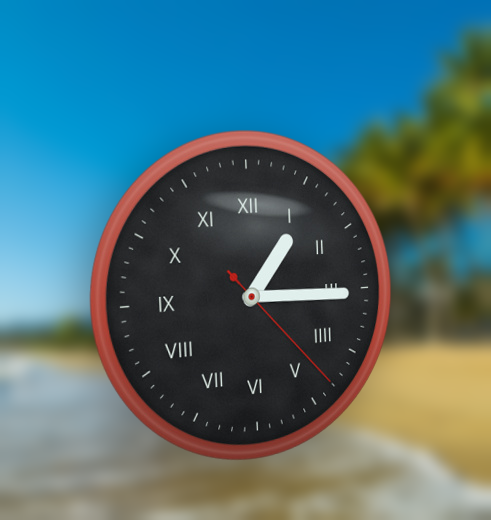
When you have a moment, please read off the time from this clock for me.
1:15:23
